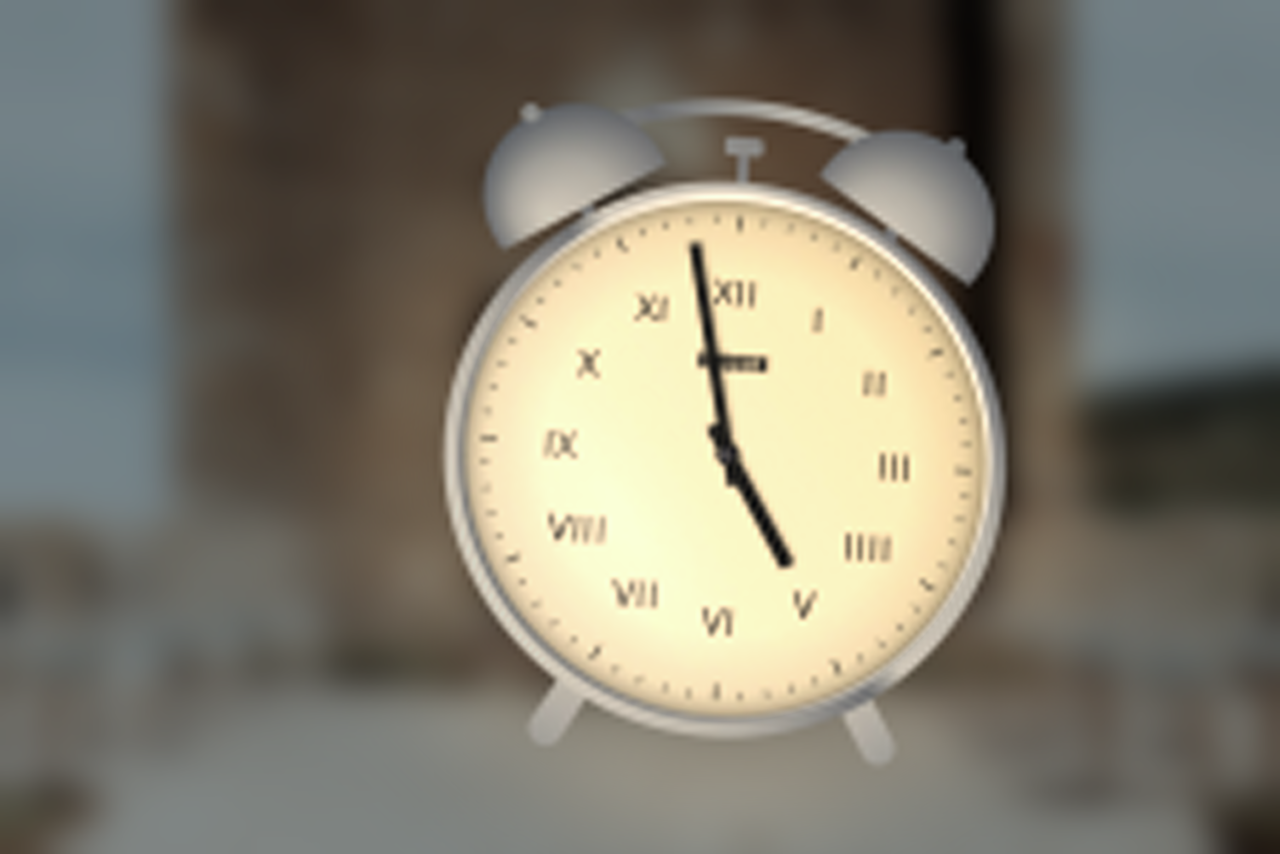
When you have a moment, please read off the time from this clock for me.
4:58
